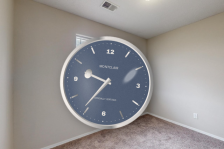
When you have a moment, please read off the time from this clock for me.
9:36
